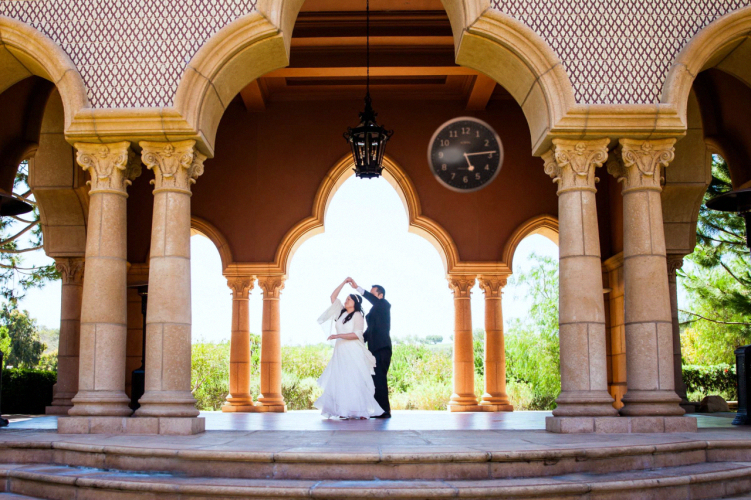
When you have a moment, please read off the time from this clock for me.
5:14
